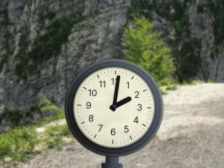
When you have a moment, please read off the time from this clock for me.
2:01
